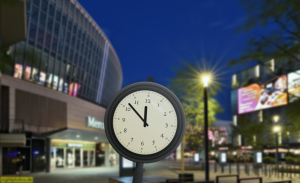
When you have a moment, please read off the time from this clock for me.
11:52
